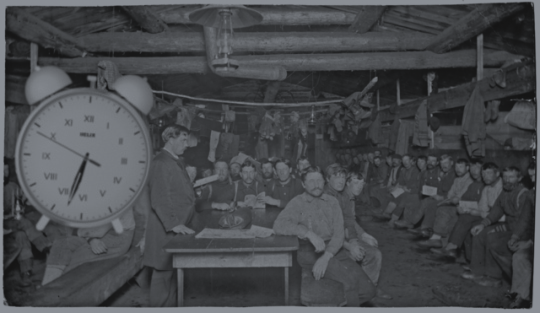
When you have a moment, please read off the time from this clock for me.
6:32:49
